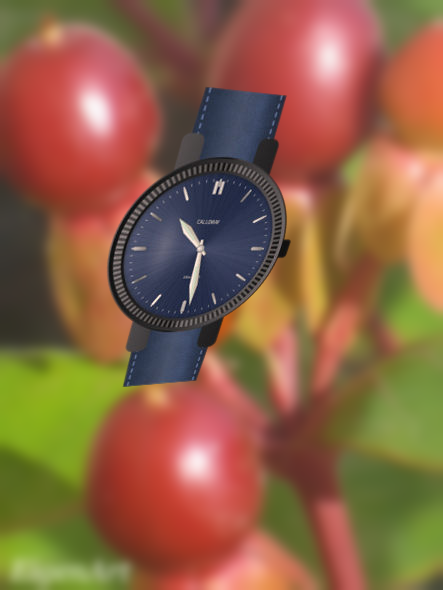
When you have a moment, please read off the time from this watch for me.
10:29
